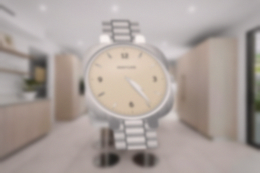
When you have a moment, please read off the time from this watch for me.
4:24
